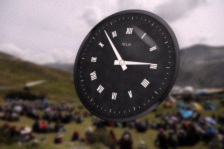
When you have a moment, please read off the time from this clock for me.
2:53
